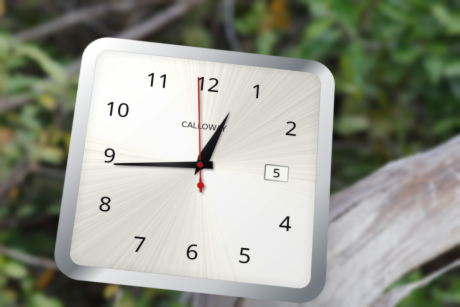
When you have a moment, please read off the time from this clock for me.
12:43:59
